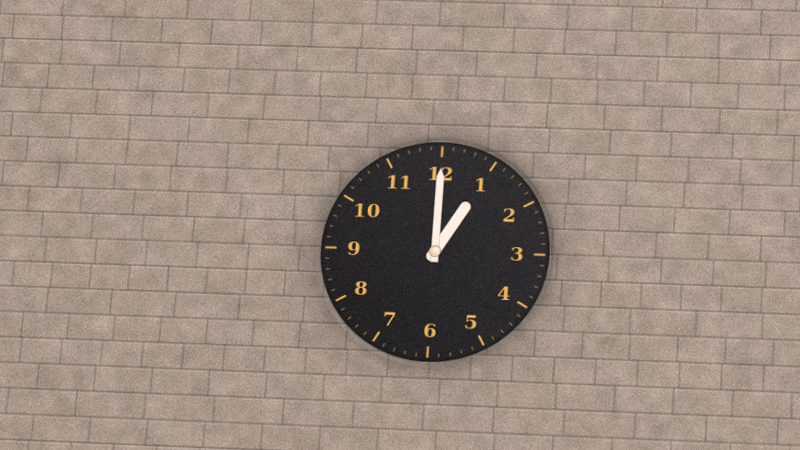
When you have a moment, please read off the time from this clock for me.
1:00
